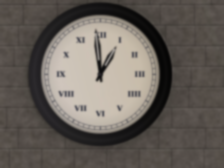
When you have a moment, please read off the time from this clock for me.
12:59
